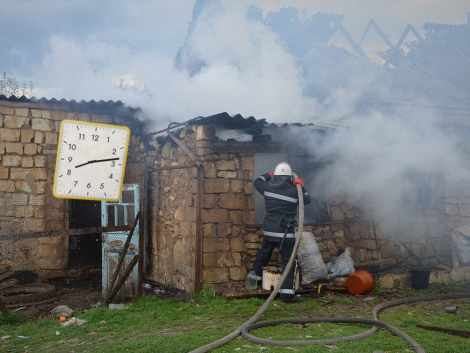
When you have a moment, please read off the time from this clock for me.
8:13
